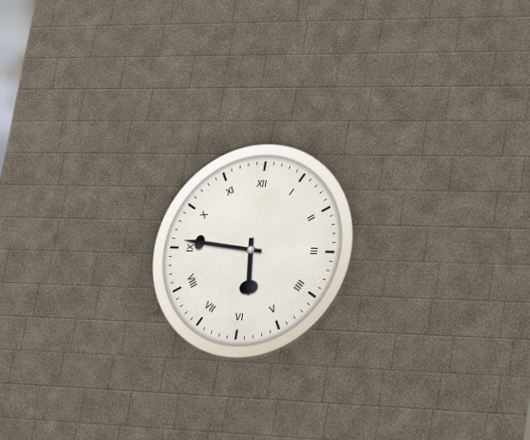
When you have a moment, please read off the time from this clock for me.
5:46
